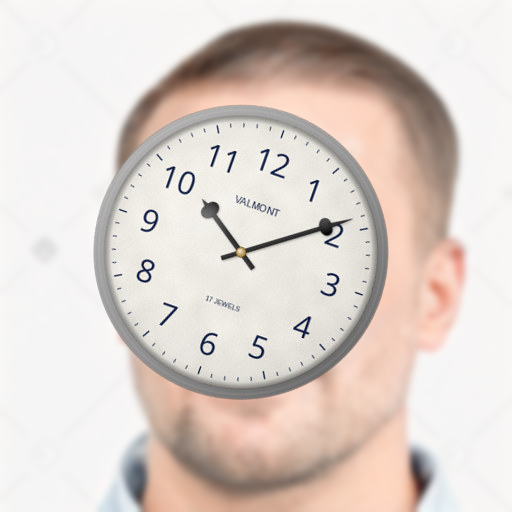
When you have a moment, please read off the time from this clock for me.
10:09
